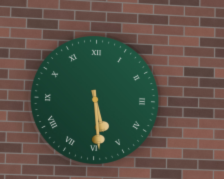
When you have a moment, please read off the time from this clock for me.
5:29
